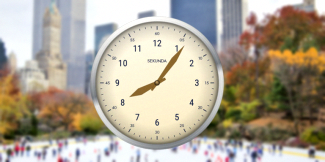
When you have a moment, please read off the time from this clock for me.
8:06
